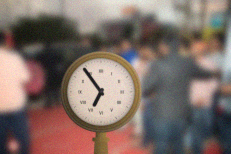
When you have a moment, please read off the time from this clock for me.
6:54
